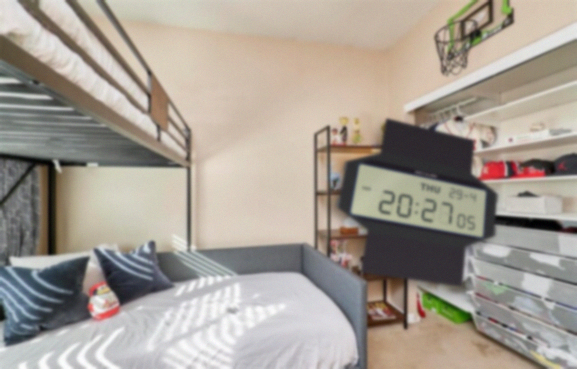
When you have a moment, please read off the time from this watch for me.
20:27:05
